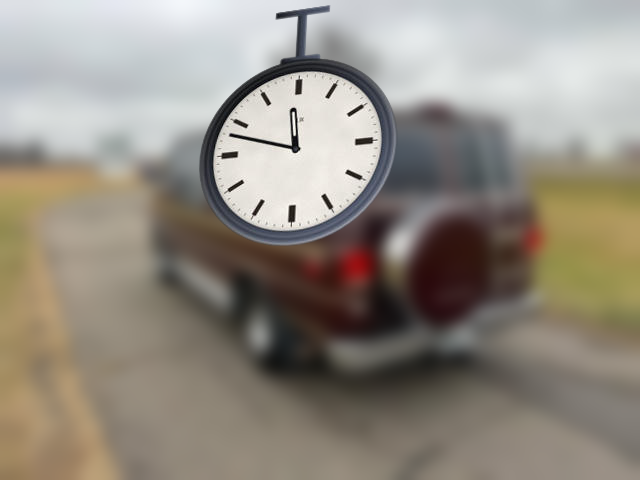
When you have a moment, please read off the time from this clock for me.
11:48
